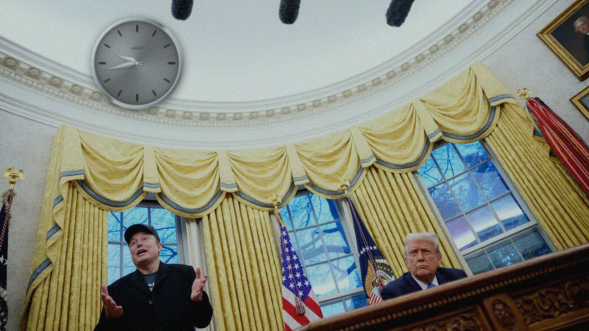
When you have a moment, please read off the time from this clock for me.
9:43
